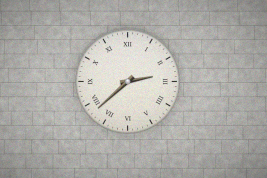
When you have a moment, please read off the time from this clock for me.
2:38
